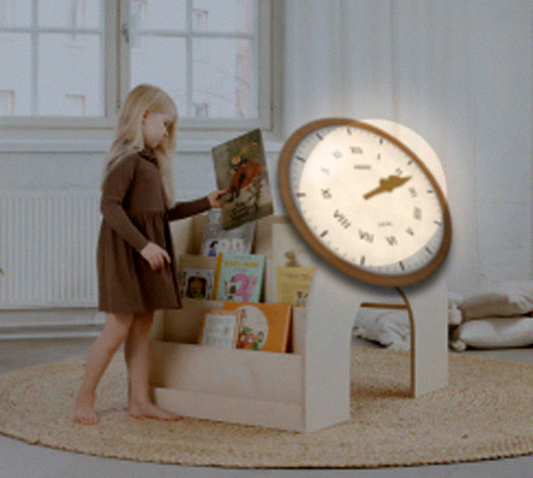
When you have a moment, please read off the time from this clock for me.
2:12
